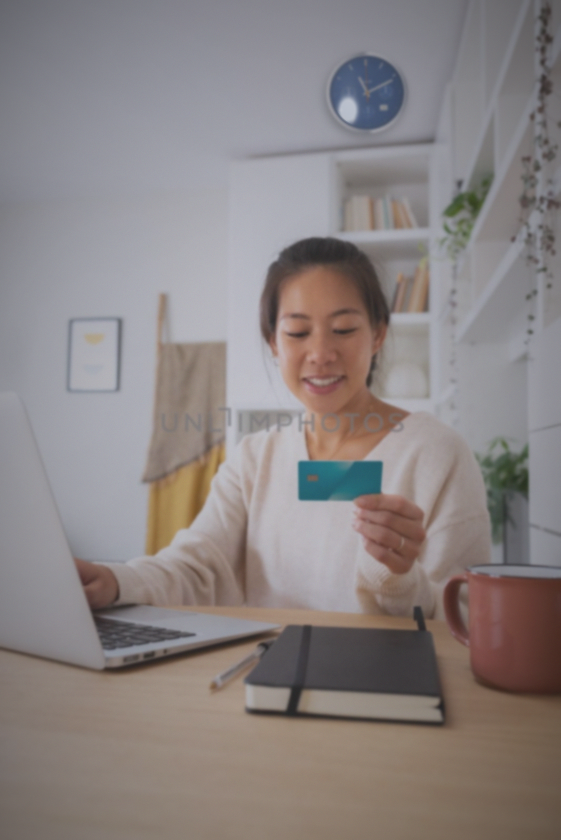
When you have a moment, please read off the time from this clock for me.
11:11
